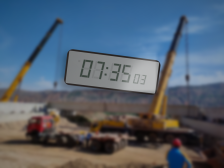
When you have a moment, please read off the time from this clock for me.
7:35:03
